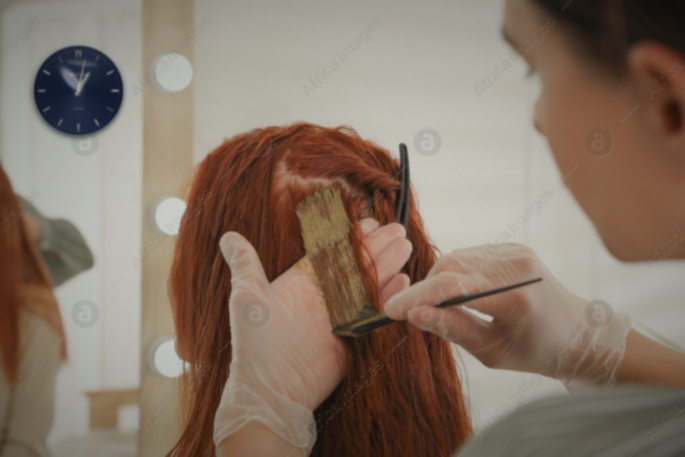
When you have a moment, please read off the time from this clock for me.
1:02
